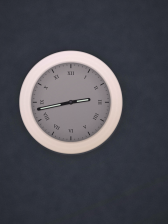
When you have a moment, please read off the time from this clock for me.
2:43
